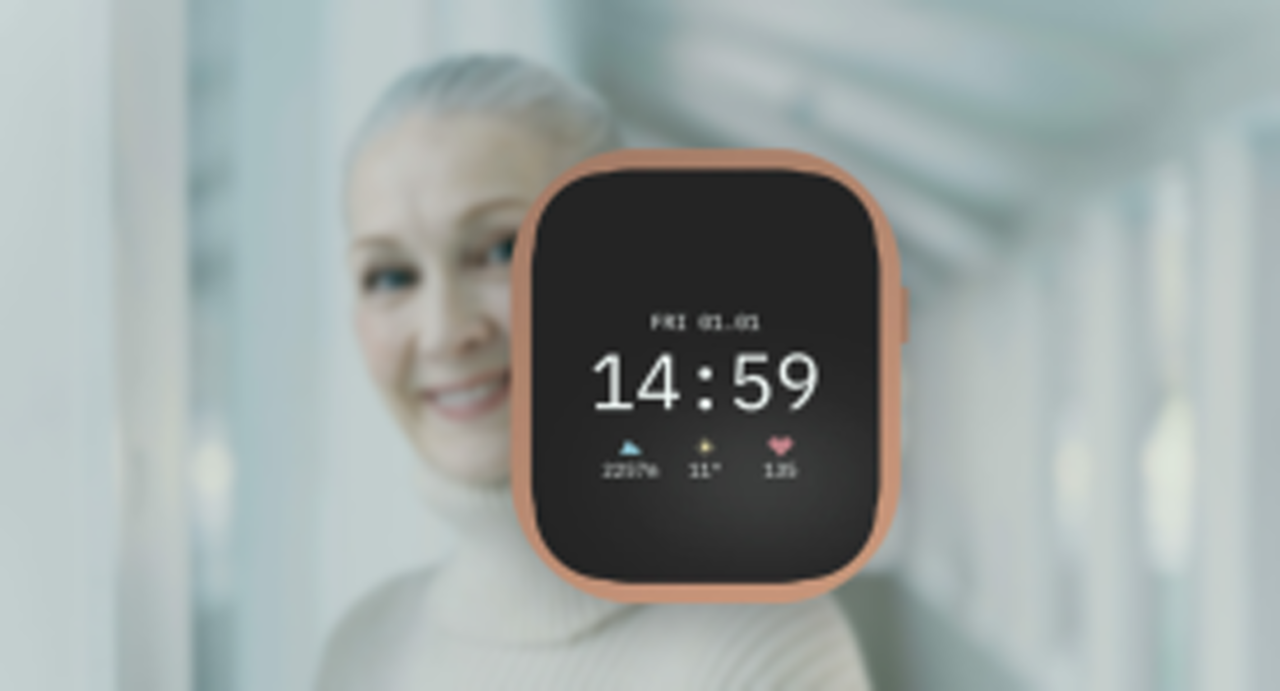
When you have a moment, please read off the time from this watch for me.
14:59
